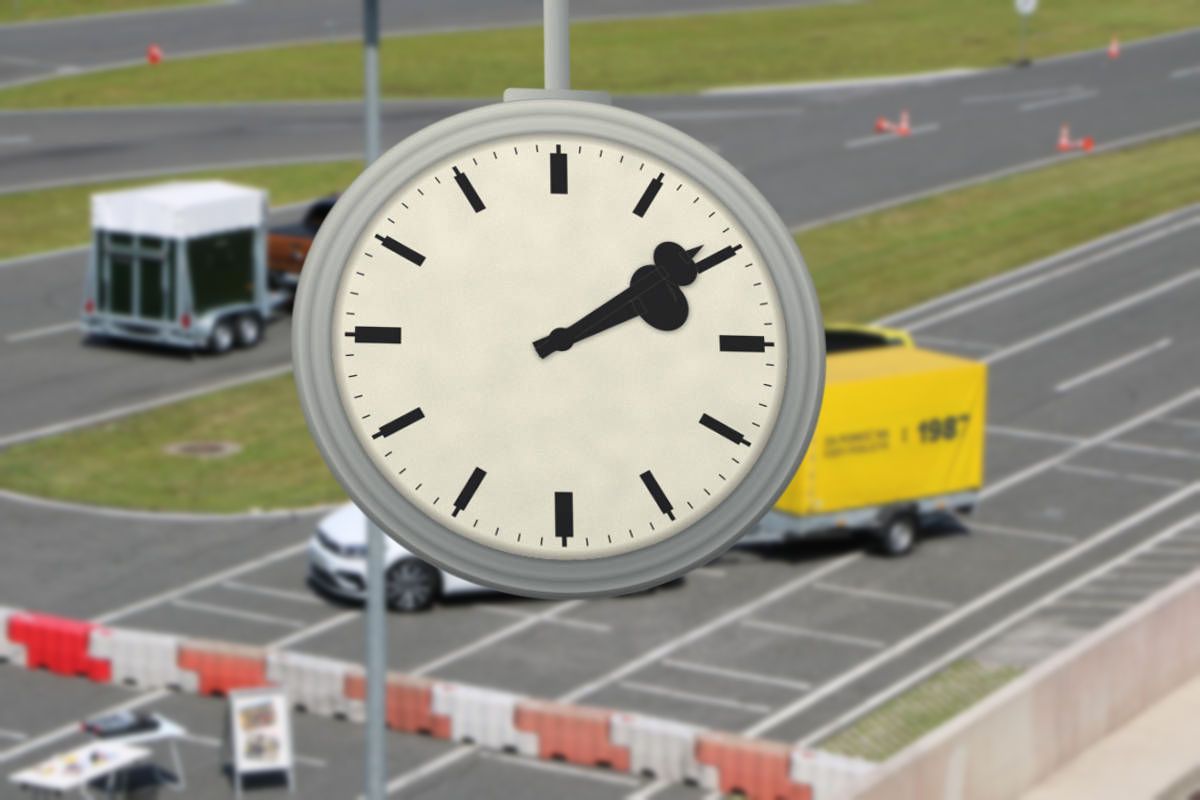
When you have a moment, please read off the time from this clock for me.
2:09
